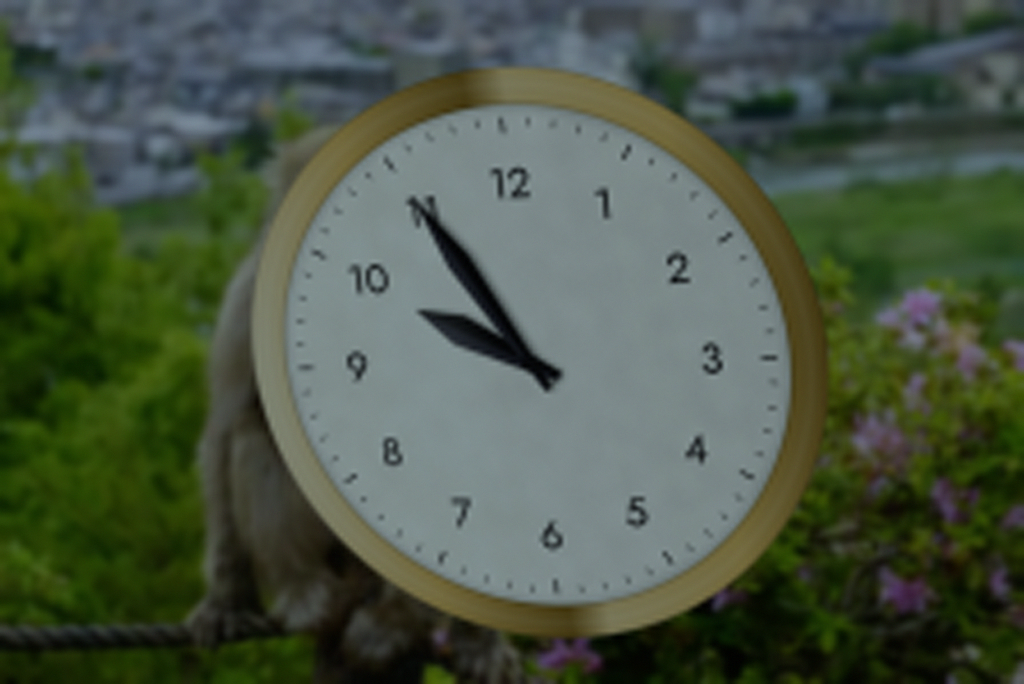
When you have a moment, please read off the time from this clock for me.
9:55
